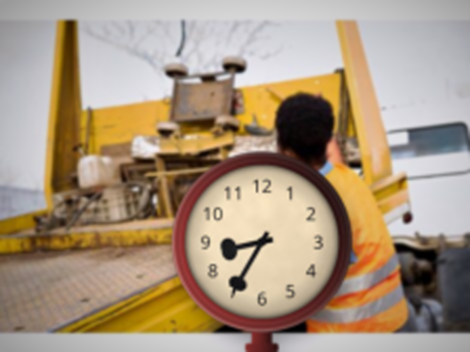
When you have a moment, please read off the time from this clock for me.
8:35
